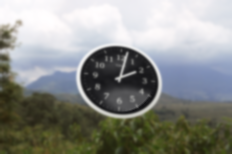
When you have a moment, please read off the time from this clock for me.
2:02
